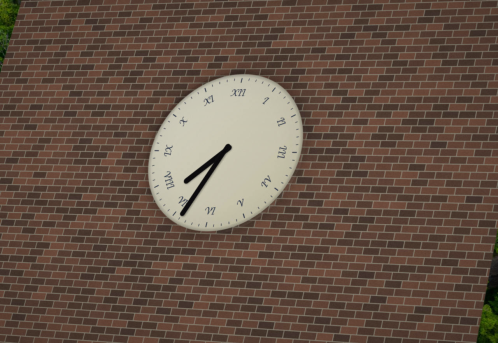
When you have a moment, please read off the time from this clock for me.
7:34
